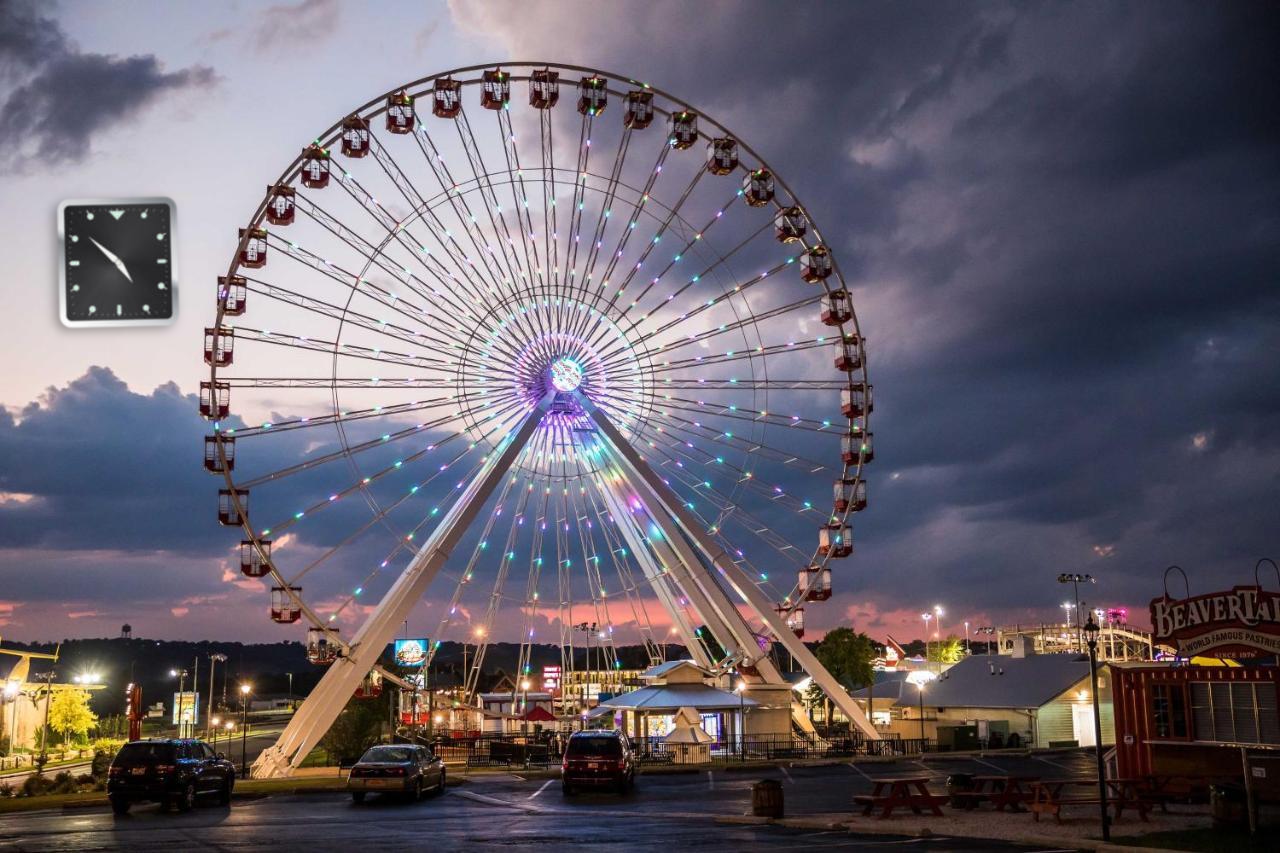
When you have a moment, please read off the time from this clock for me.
4:52
